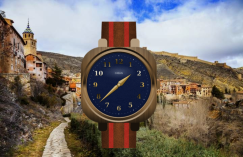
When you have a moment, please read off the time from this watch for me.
1:38
